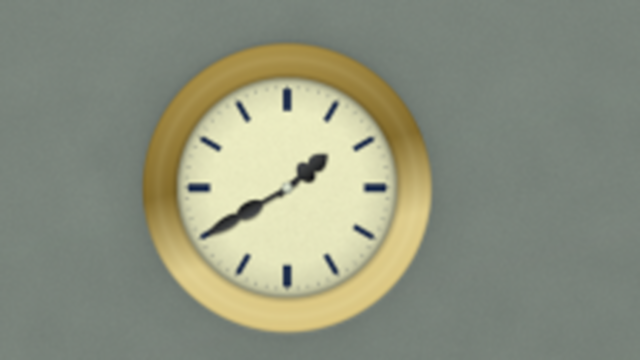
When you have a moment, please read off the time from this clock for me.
1:40
